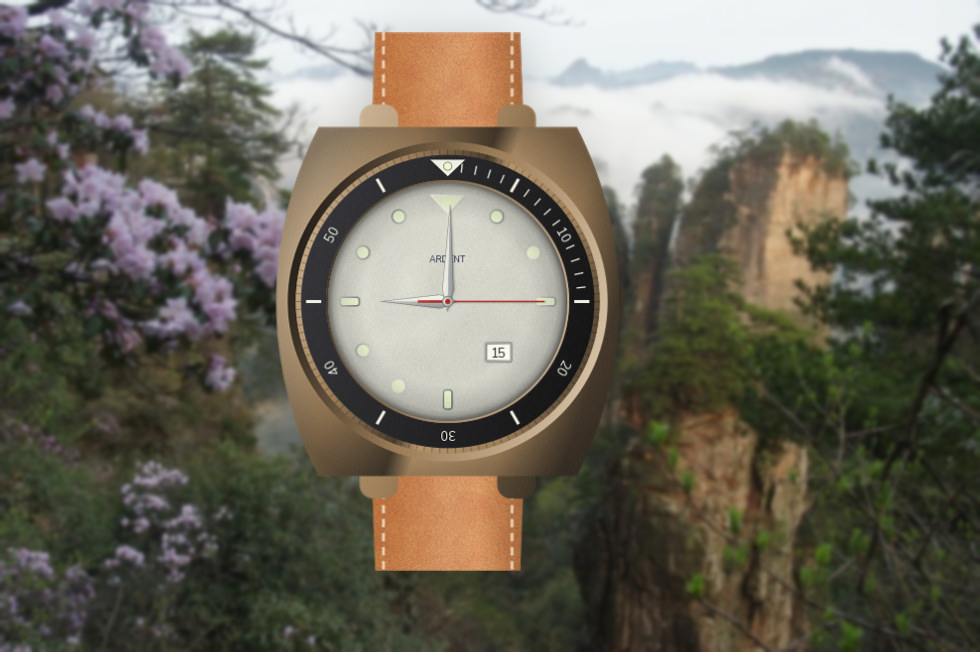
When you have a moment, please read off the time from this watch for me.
9:00:15
